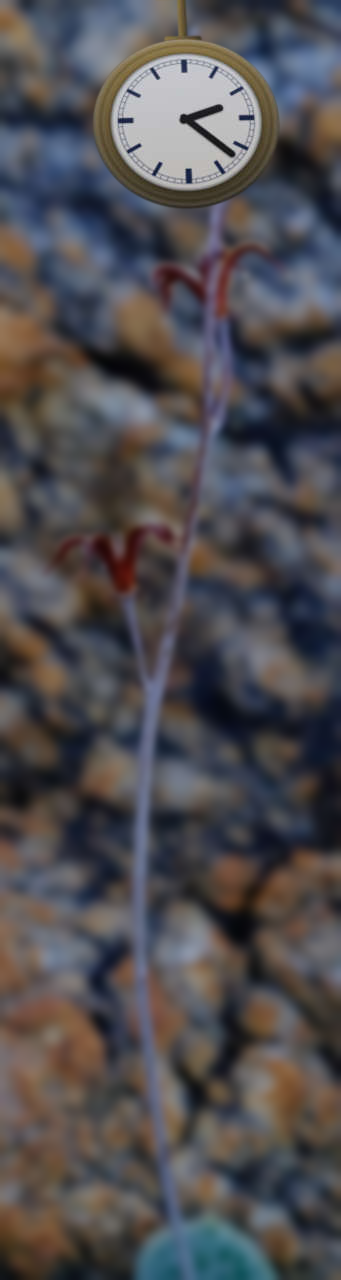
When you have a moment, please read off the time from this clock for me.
2:22
